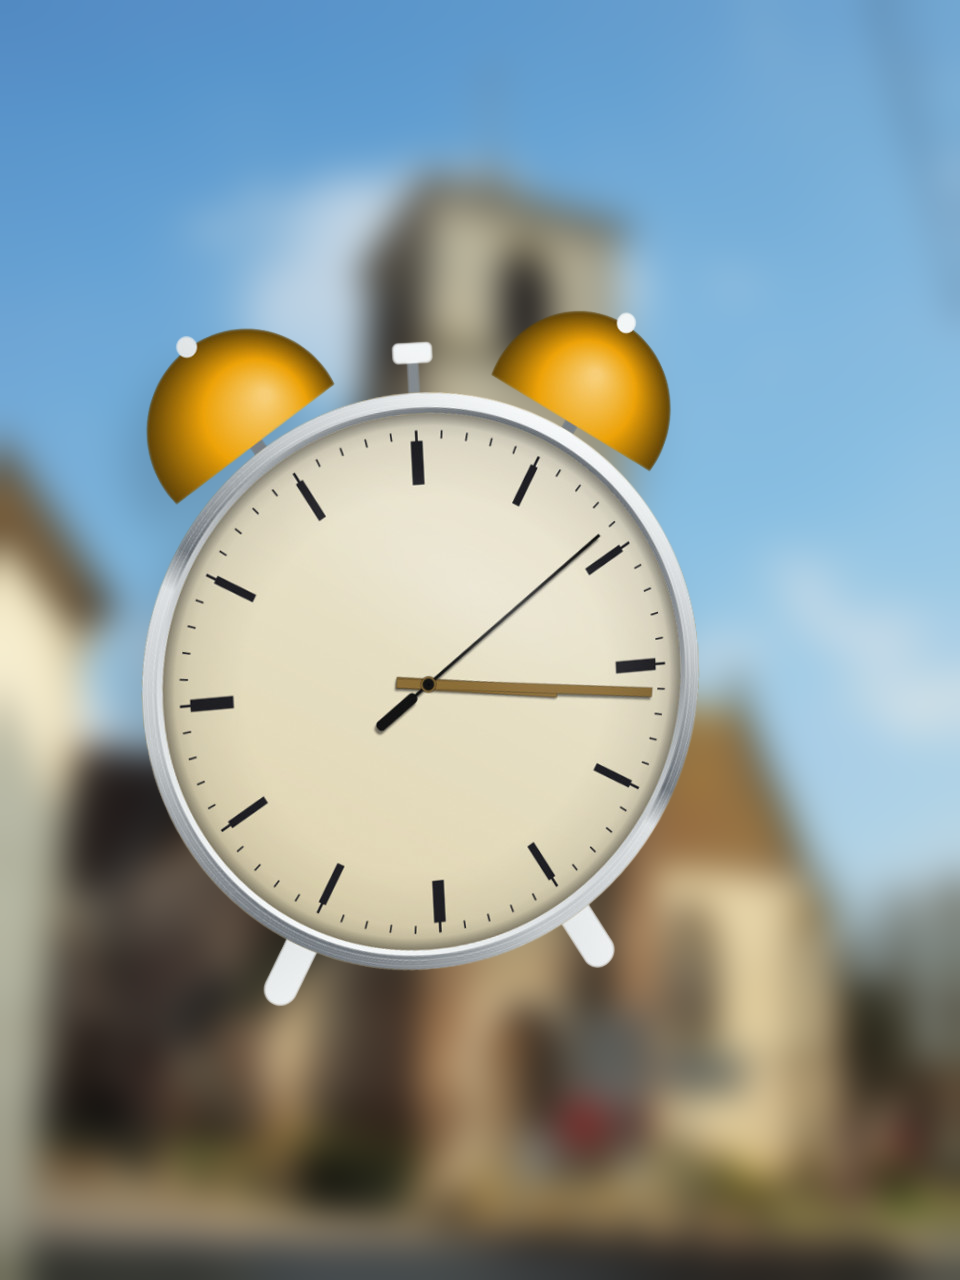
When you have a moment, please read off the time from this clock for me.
3:16:09
